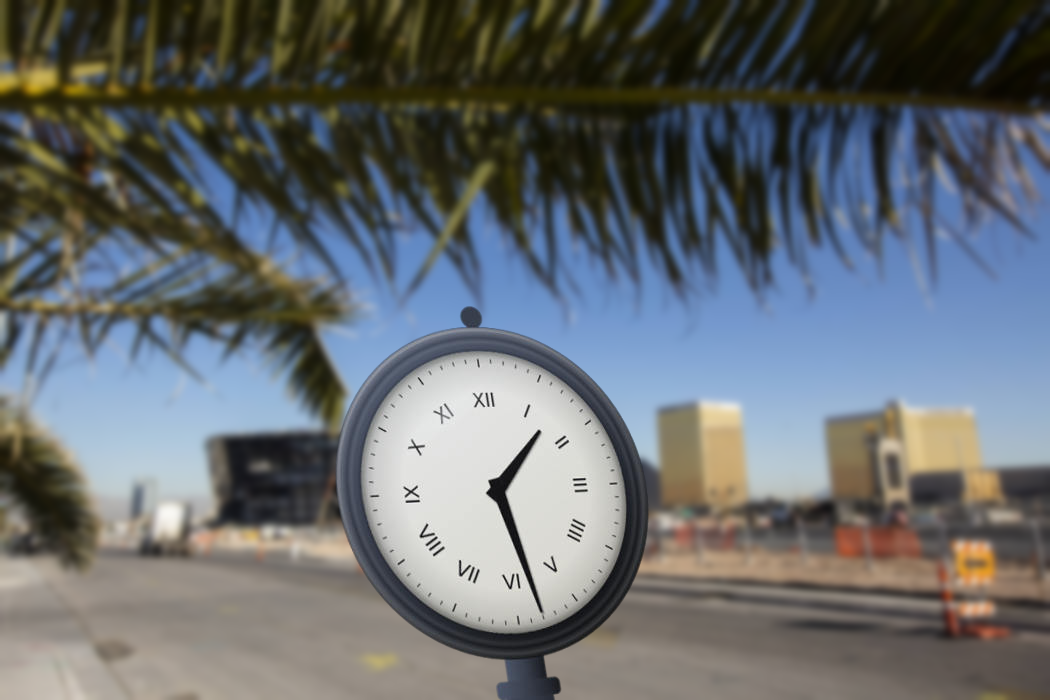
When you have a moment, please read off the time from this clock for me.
1:28
